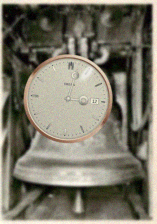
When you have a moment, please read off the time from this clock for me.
3:02
